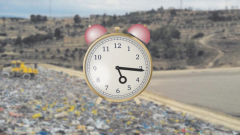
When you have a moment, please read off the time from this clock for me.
5:16
